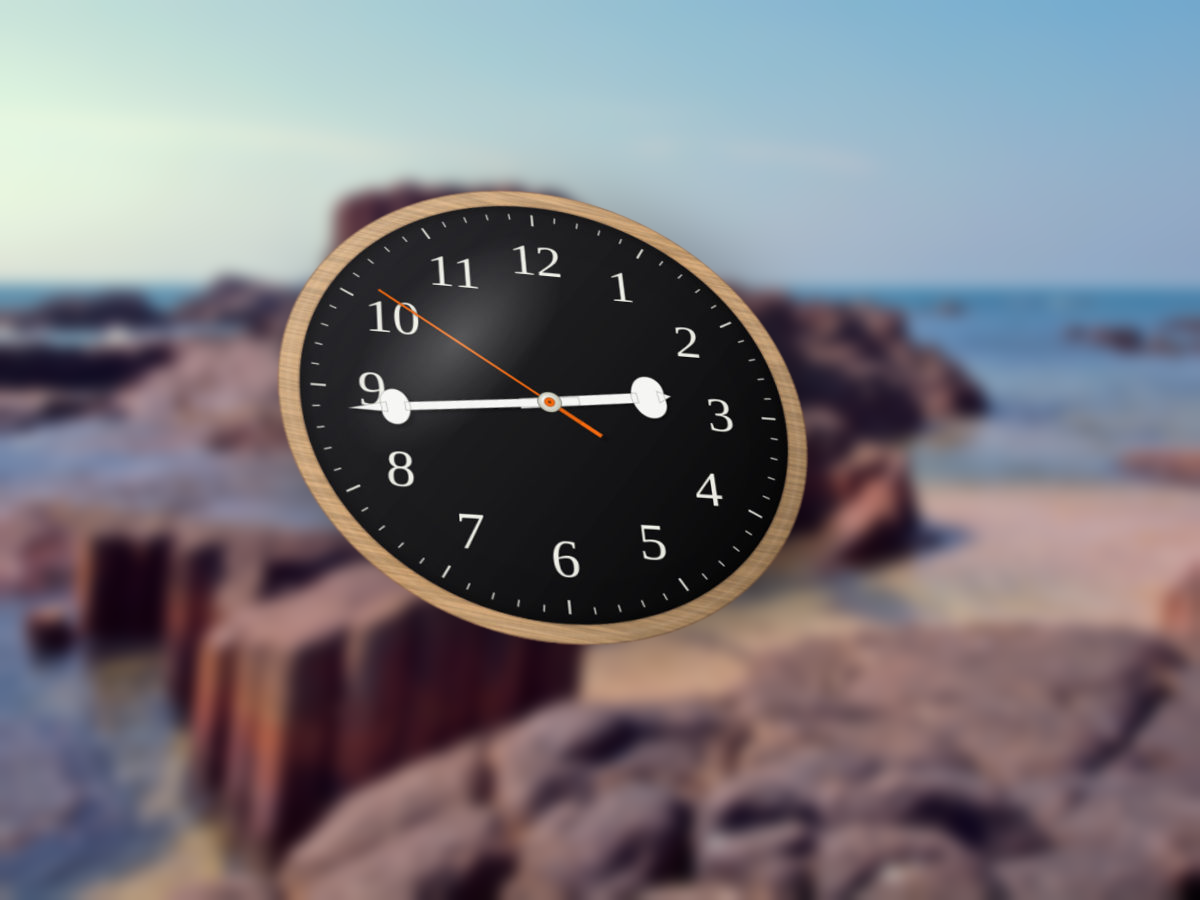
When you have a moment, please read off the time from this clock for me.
2:43:51
